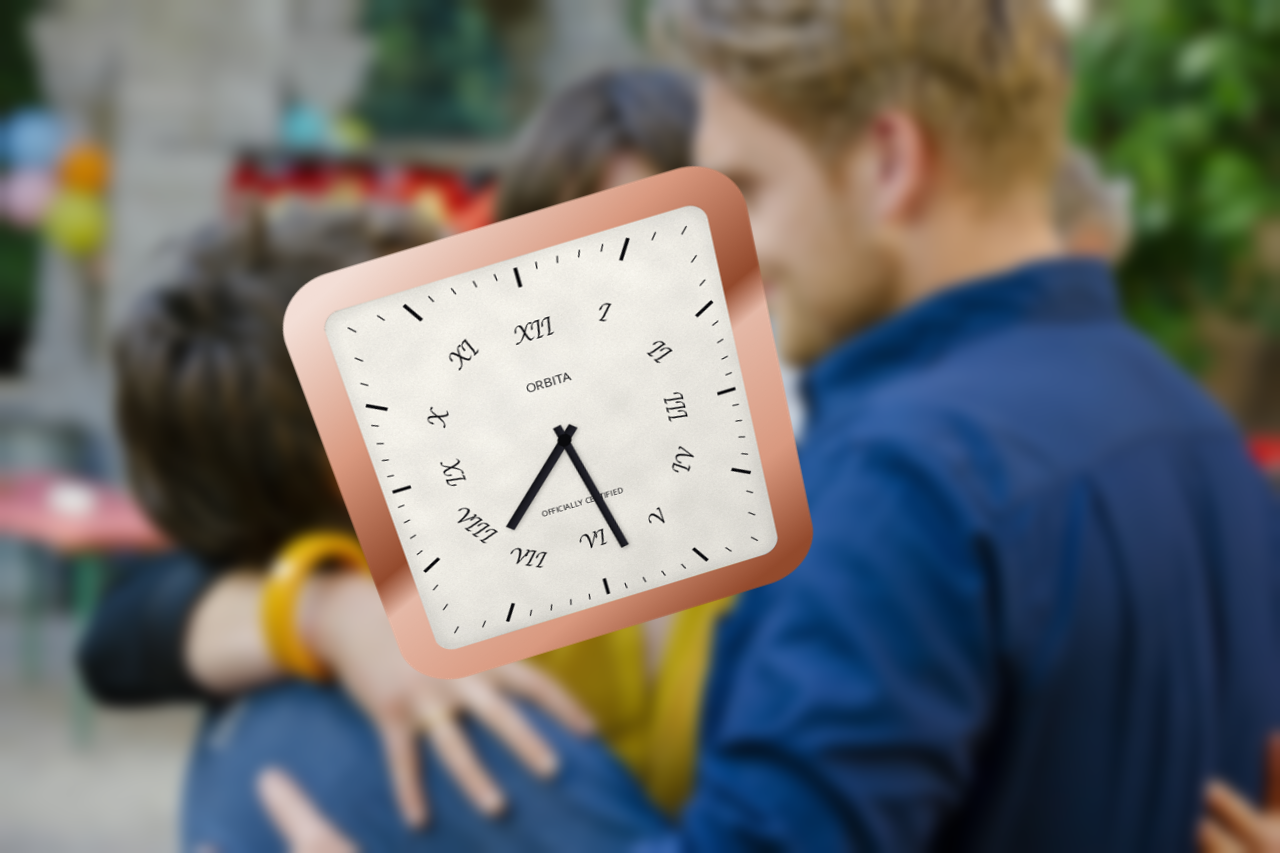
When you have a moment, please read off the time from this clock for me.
7:28
